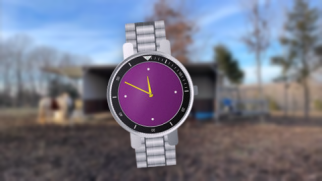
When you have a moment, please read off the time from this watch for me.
11:50
